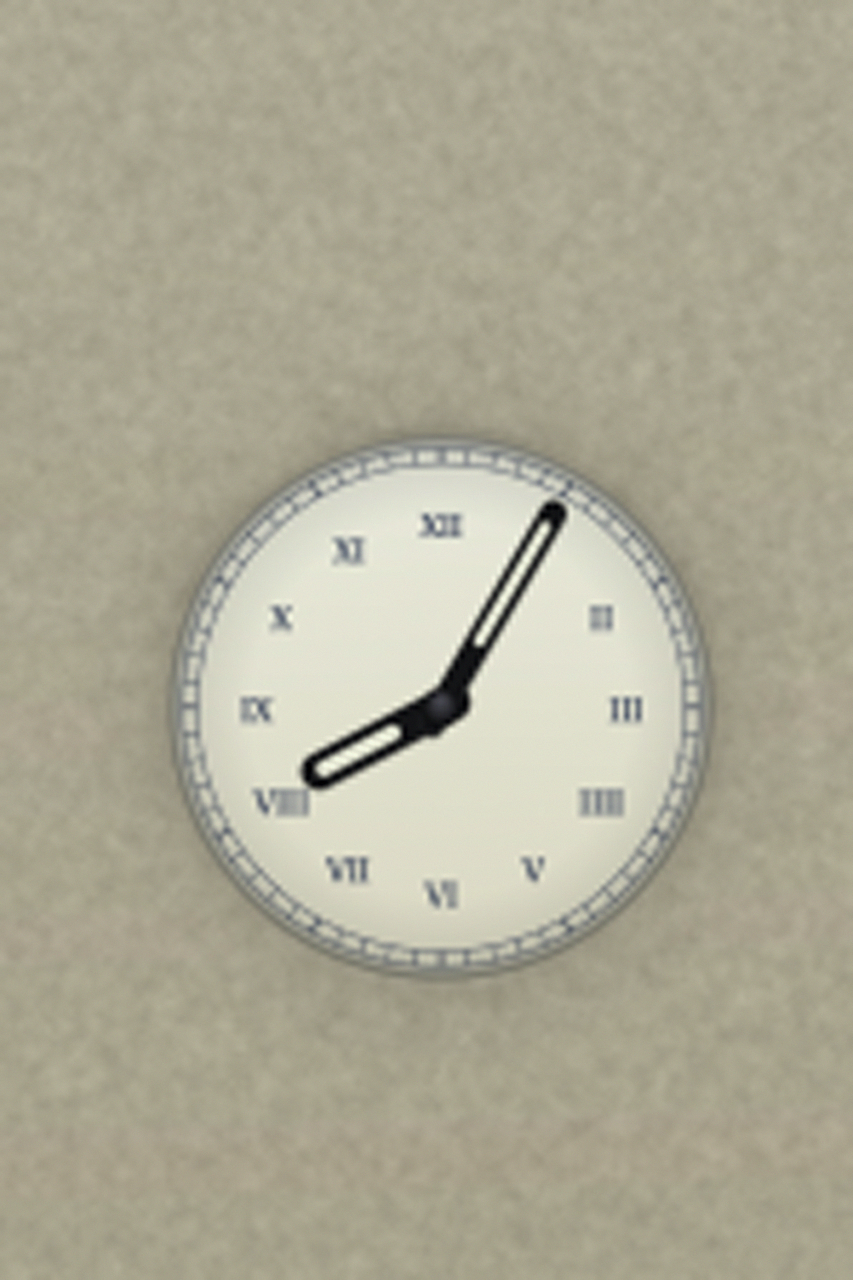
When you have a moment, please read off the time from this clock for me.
8:05
